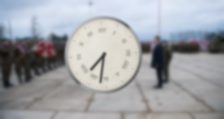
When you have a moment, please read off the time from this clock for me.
7:32
